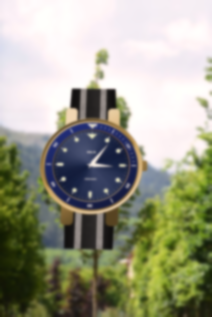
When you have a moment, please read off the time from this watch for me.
3:06
